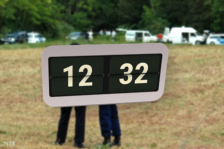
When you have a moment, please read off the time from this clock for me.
12:32
